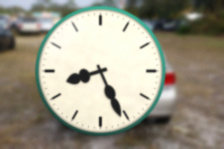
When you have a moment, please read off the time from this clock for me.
8:26
